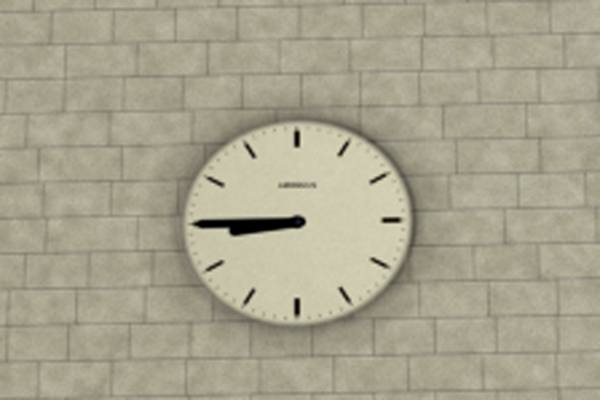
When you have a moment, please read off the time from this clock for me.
8:45
